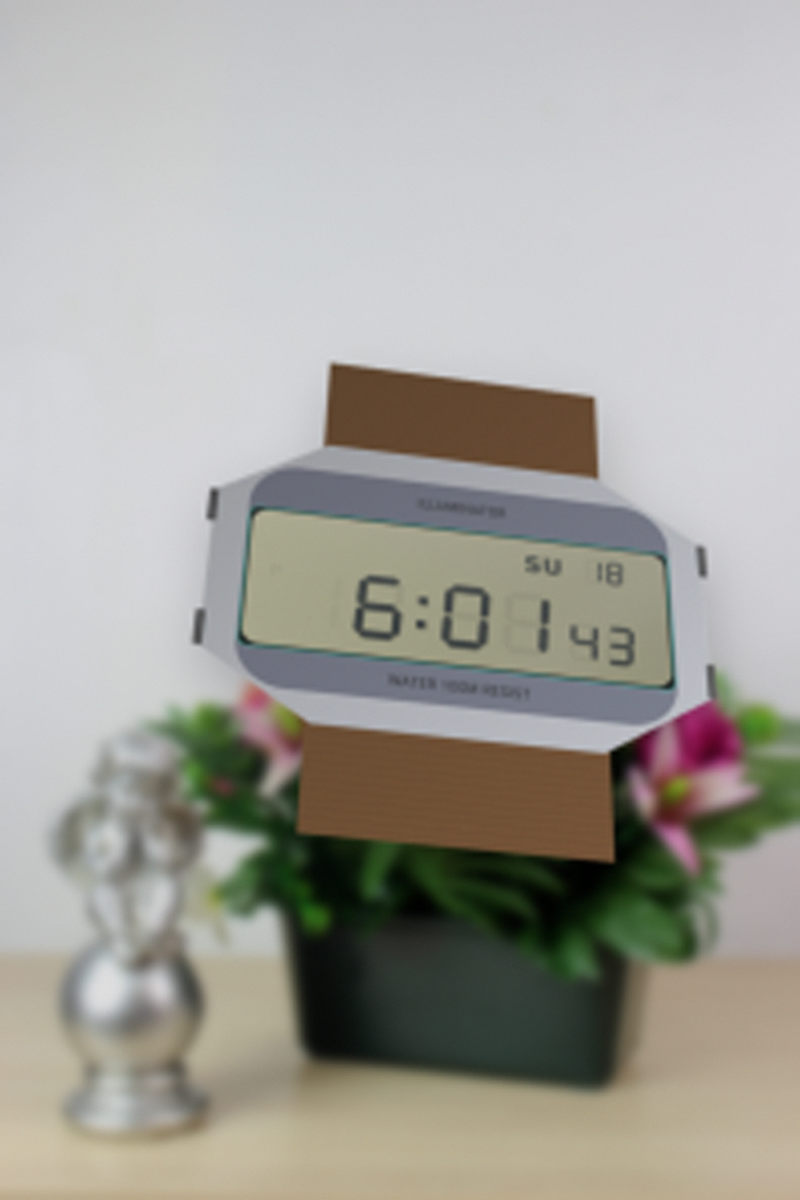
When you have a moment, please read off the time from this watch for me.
6:01:43
